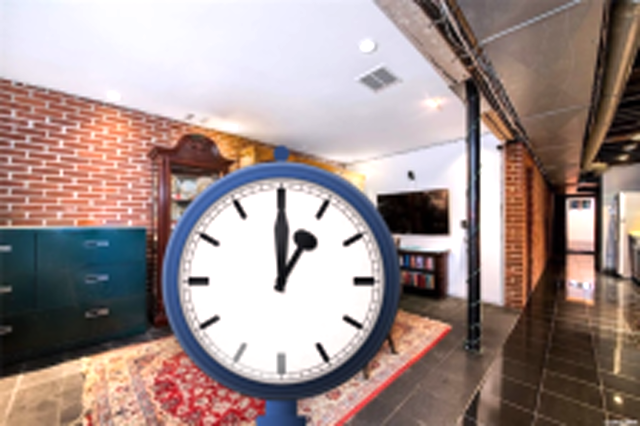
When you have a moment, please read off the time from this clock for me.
1:00
